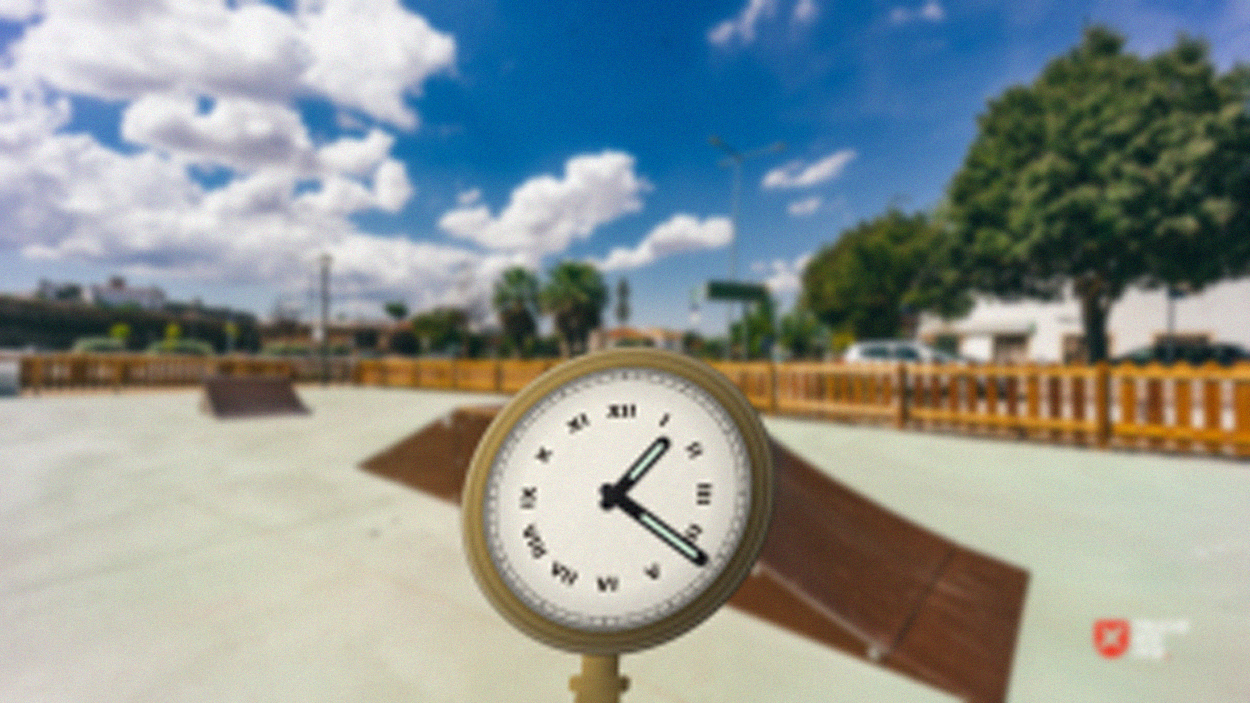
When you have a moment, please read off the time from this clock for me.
1:21
